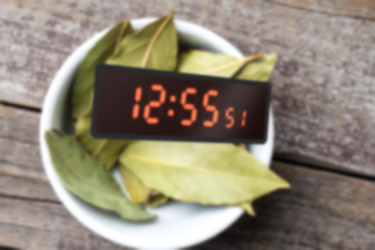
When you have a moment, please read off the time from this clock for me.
12:55:51
